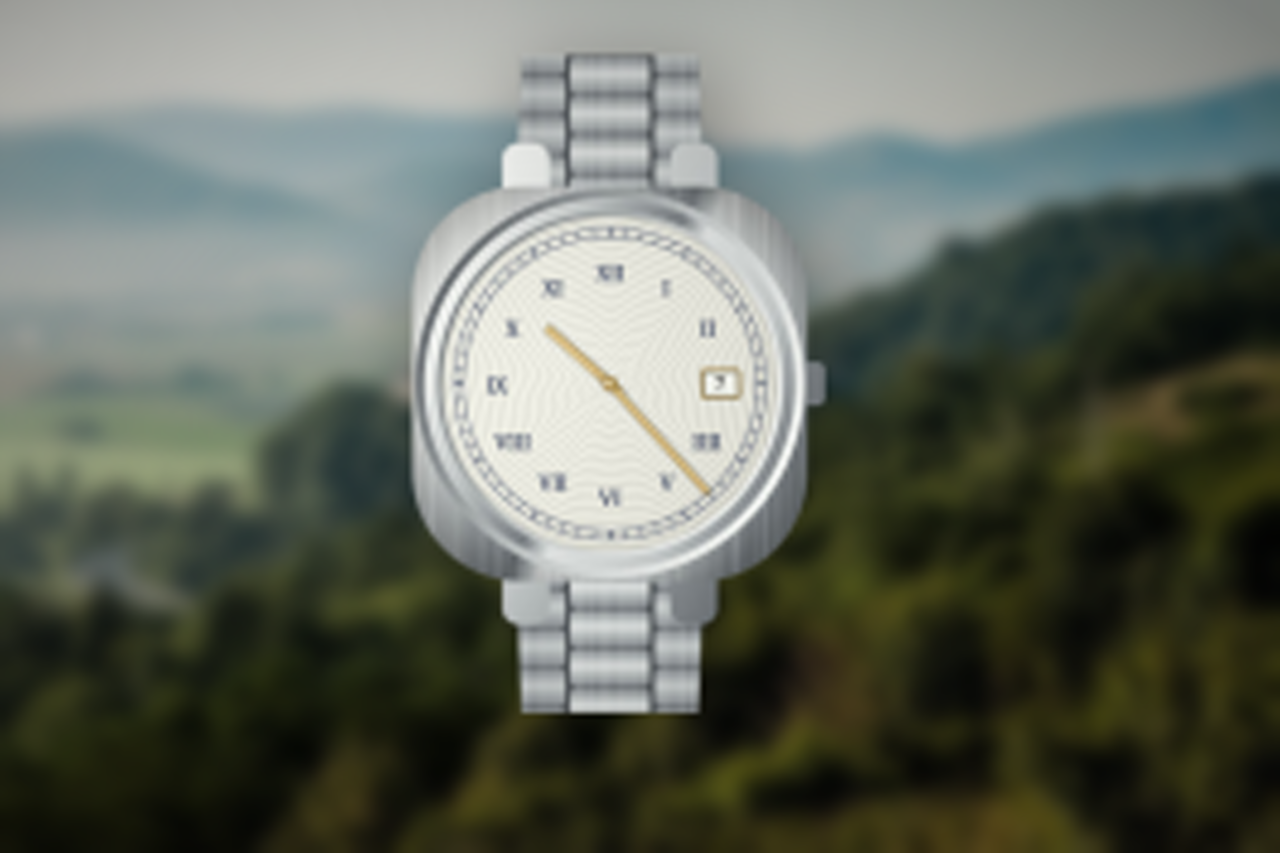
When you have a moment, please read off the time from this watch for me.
10:23
